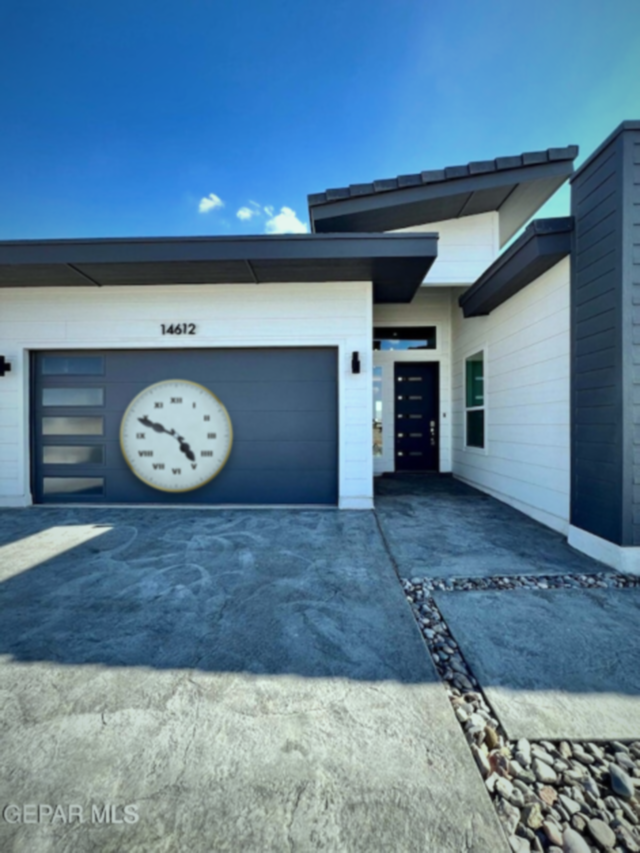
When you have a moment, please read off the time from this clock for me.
4:49
